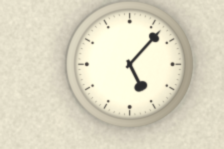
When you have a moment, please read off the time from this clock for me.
5:07
